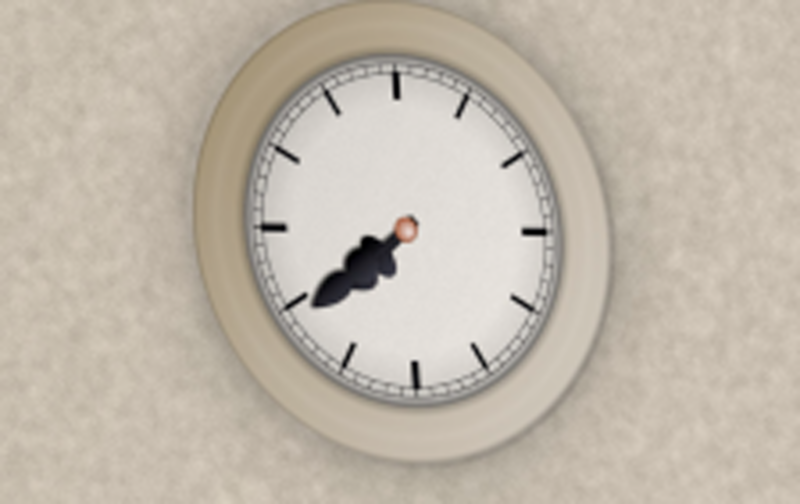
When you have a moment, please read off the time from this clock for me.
7:39
